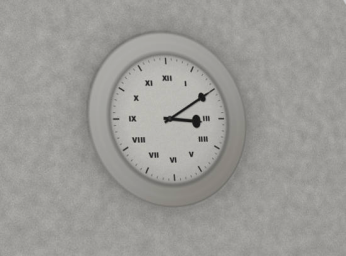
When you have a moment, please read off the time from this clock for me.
3:10
